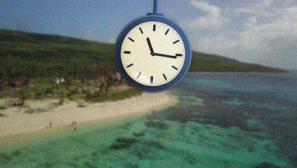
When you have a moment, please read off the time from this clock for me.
11:16
